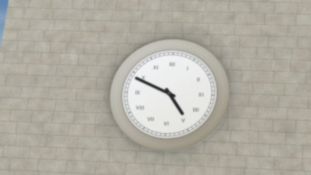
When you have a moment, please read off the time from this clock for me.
4:49
